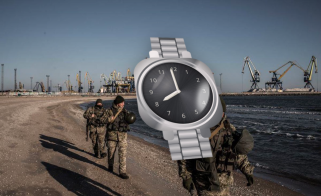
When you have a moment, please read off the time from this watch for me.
7:59
